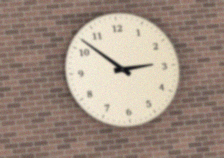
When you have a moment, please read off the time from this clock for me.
2:52
